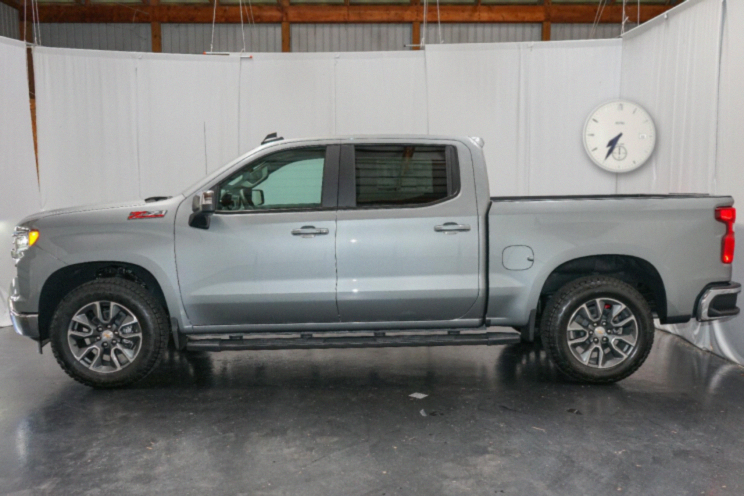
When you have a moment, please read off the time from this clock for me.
7:35
